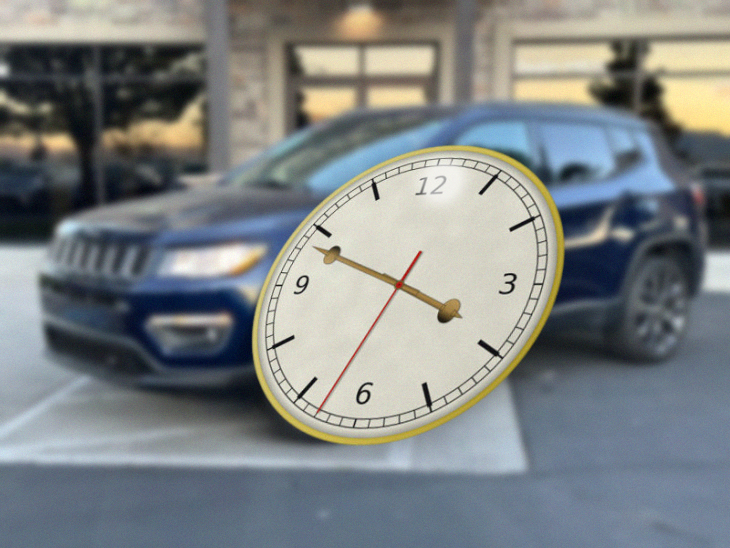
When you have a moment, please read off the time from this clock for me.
3:48:33
